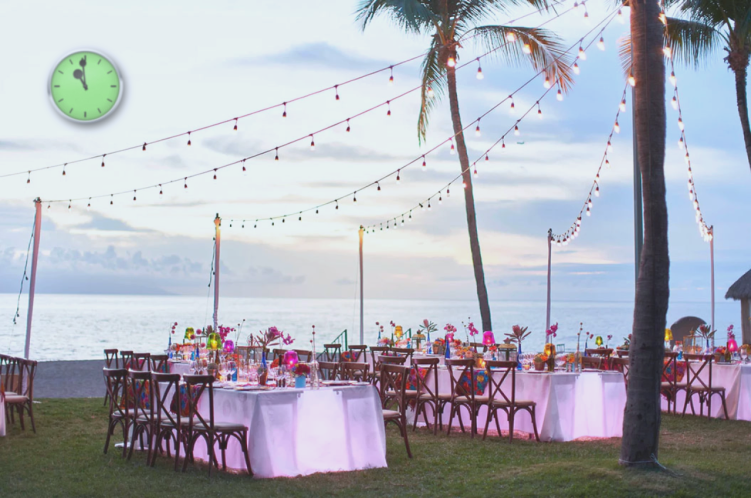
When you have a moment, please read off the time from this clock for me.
10:59
